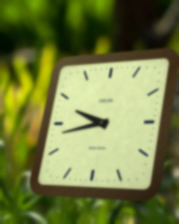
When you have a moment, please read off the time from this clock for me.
9:43
